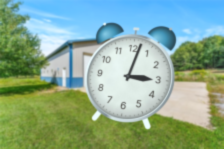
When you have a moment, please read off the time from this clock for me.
3:02
